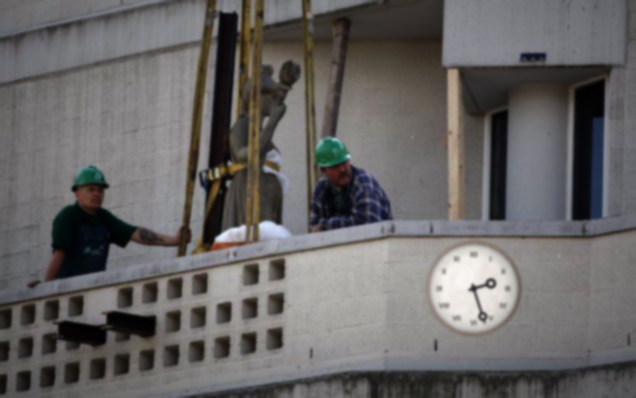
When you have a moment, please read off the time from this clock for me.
2:27
